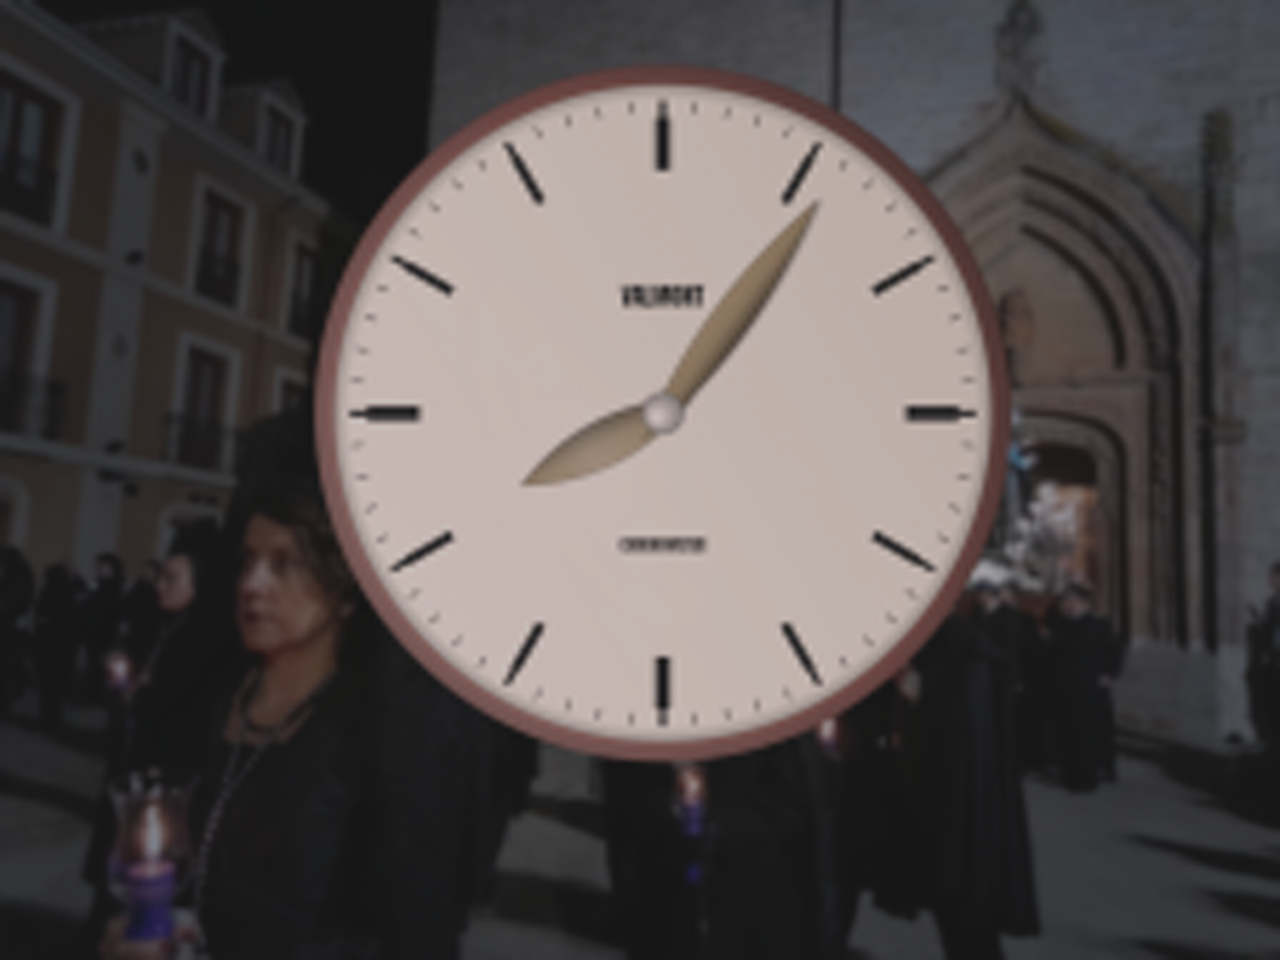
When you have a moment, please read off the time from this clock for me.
8:06
